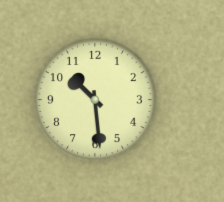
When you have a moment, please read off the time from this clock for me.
10:29
